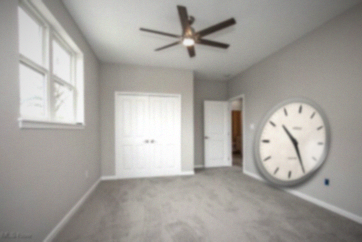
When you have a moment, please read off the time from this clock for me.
10:25
